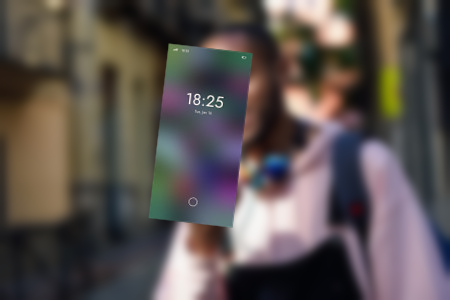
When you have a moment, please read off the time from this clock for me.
18:25
